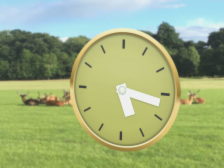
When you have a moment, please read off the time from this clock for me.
5:17
